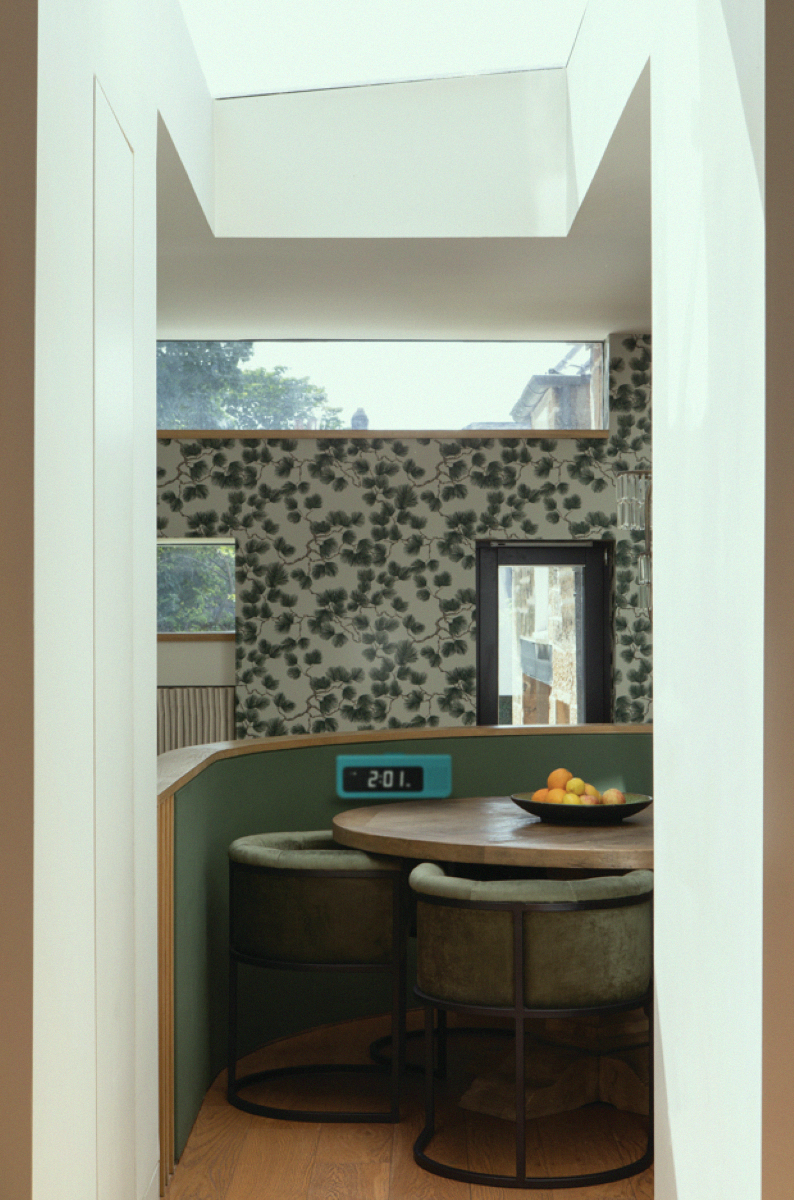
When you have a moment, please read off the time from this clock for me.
2:01
